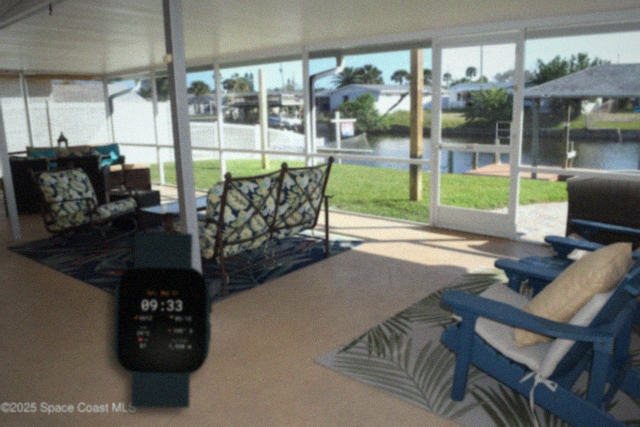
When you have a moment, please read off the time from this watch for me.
9:33
